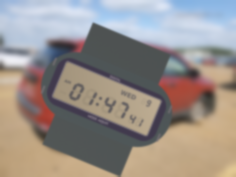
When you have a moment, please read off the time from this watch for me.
1:47
